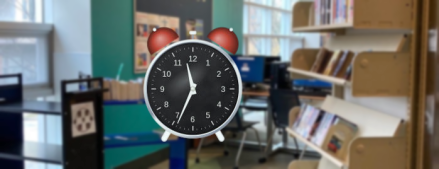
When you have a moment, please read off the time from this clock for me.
11:34
